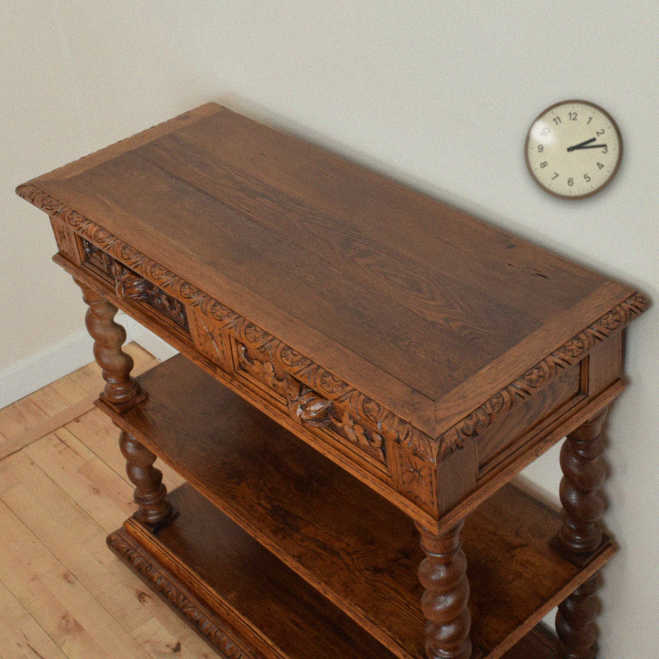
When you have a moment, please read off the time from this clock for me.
2:14
